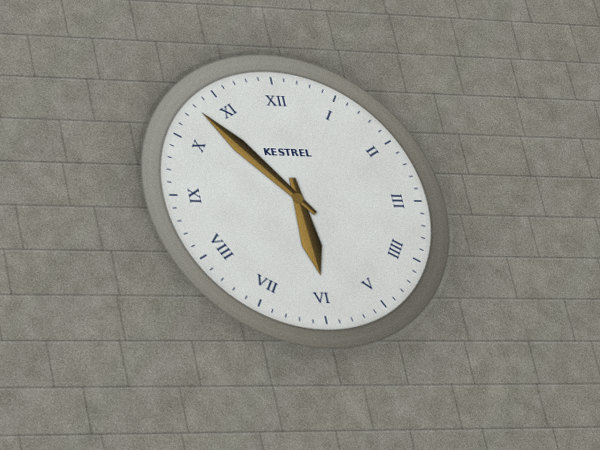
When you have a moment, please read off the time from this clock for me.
5:53
